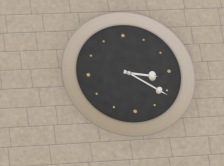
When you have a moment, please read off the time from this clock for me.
3:21
